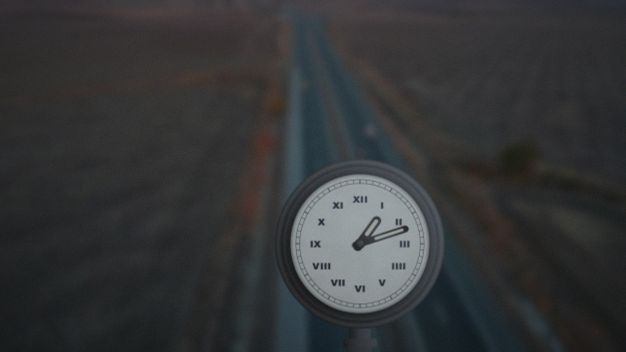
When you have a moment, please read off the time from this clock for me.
1:12
